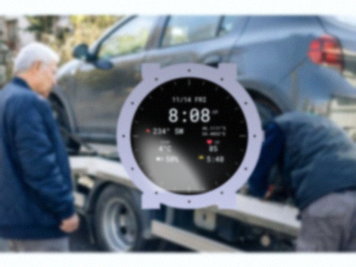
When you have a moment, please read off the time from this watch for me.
8:08
